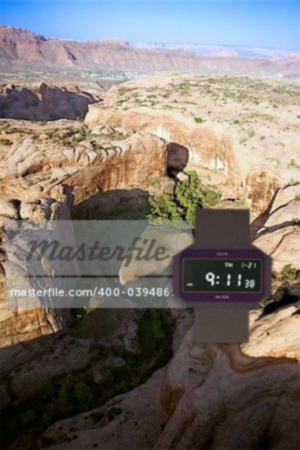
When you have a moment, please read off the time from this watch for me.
9:11
